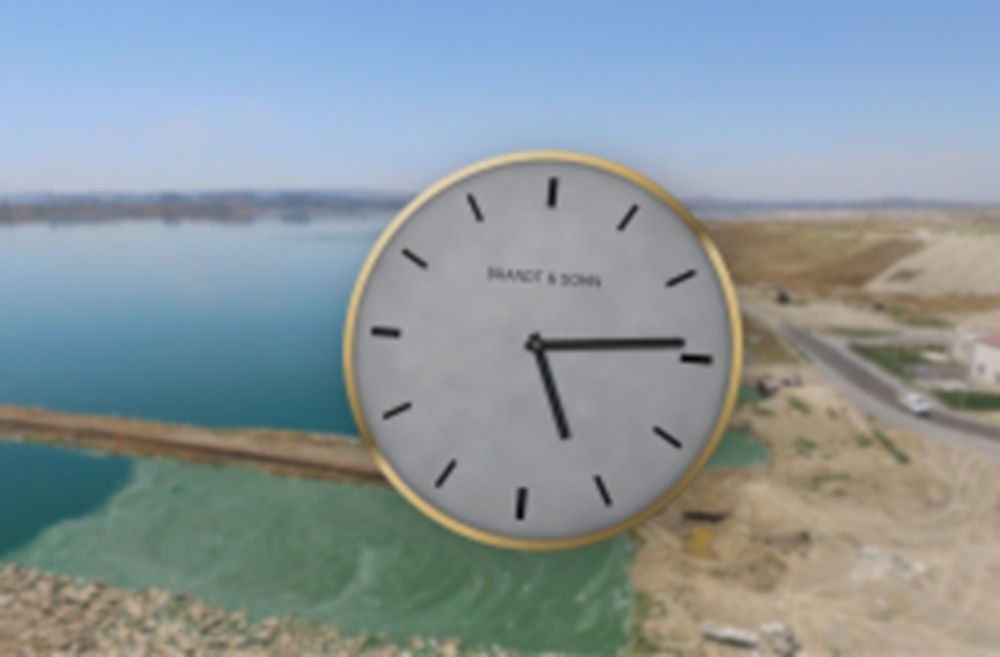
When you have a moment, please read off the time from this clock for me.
5:14
